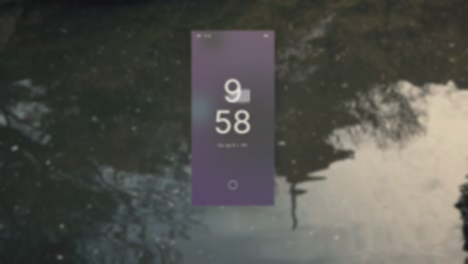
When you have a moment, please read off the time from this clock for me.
9:58
